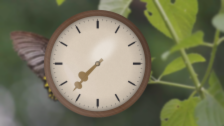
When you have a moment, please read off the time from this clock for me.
7:37
